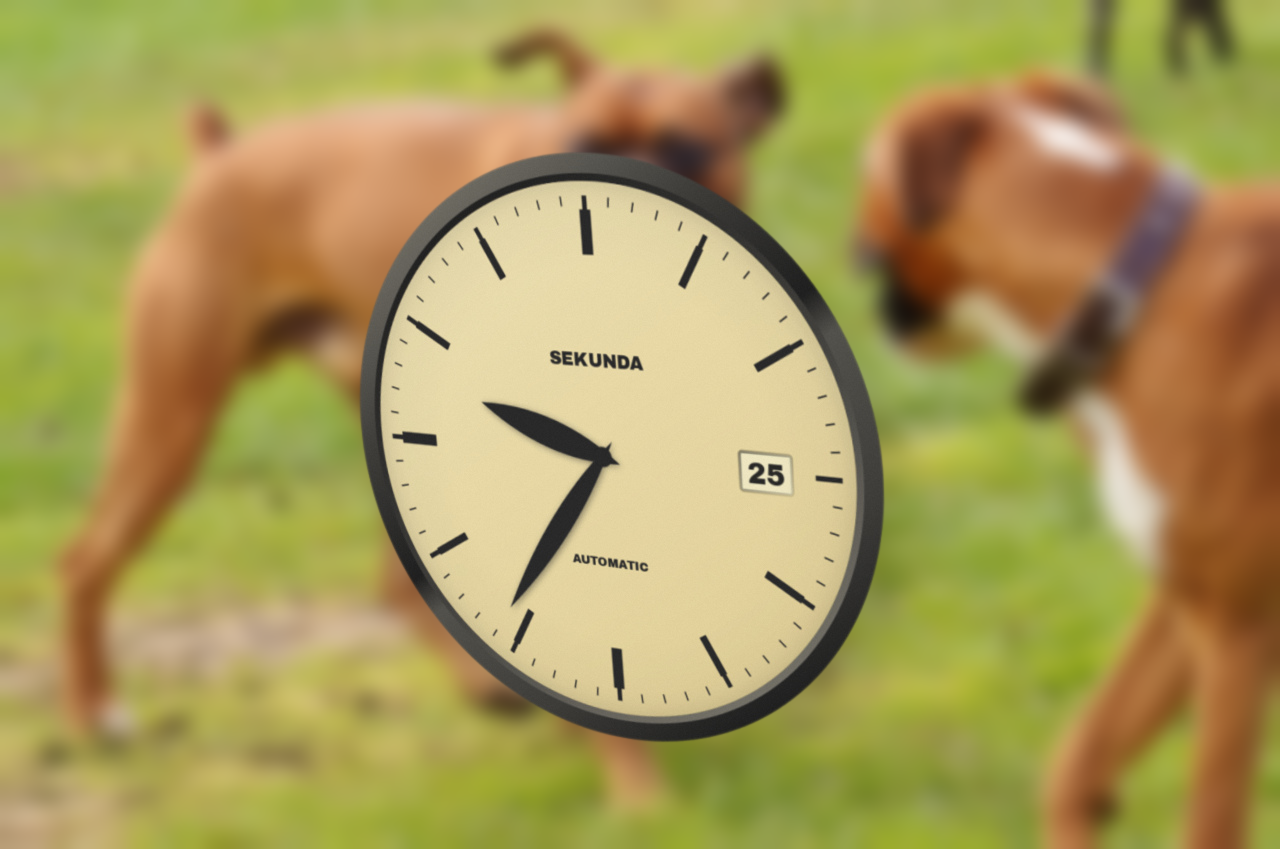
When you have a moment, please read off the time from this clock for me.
9:36
